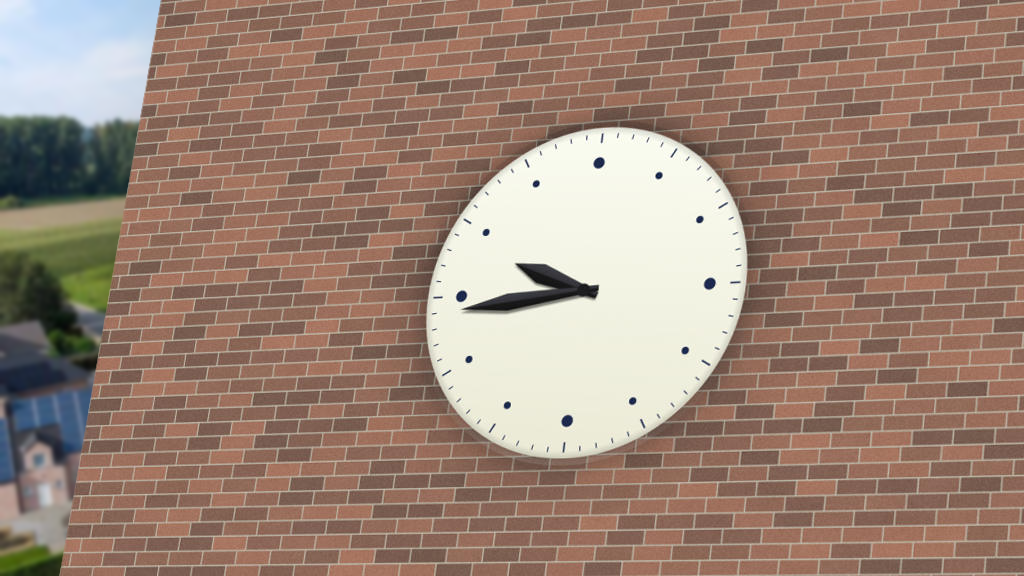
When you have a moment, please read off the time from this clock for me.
9:44
